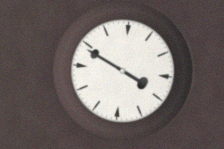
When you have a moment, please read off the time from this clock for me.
3:49
